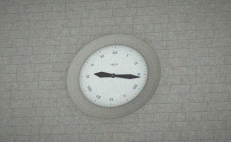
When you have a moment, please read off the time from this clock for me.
9:16
